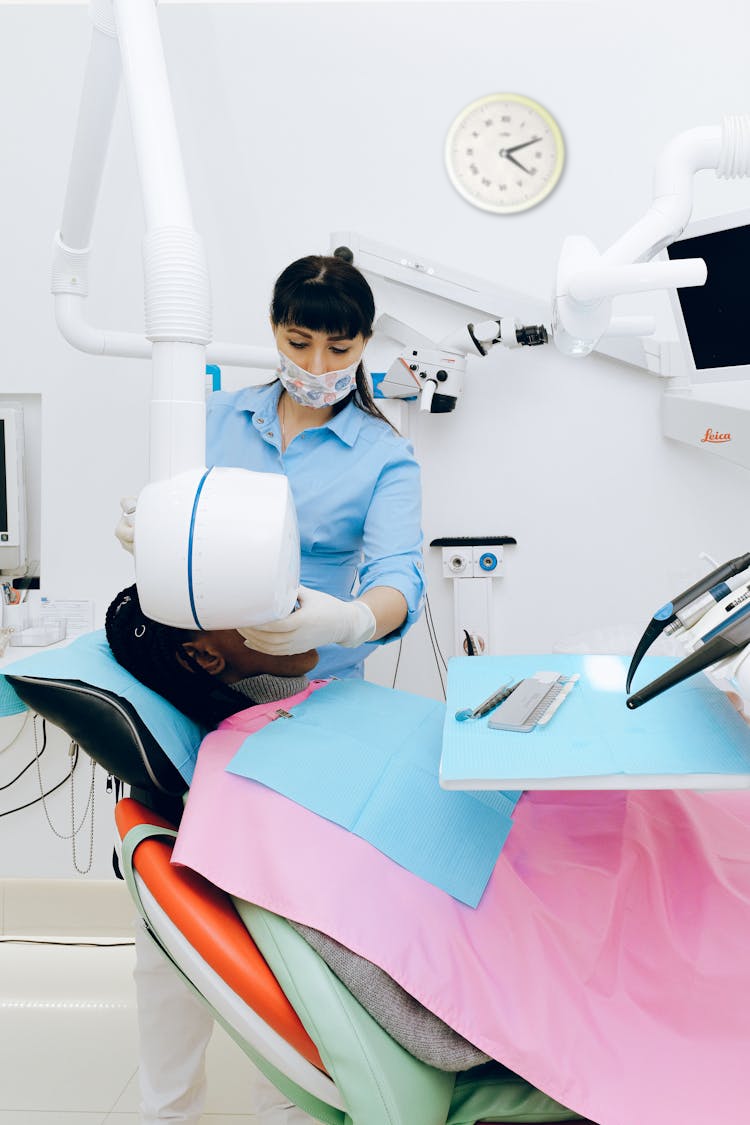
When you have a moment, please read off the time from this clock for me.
4:11
